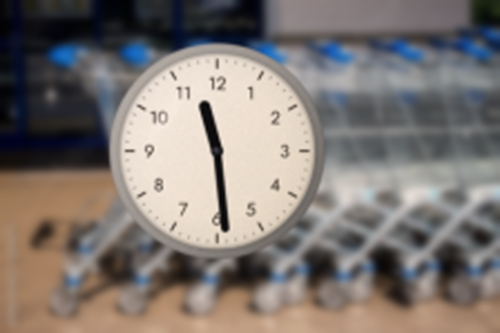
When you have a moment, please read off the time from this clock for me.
11:29
